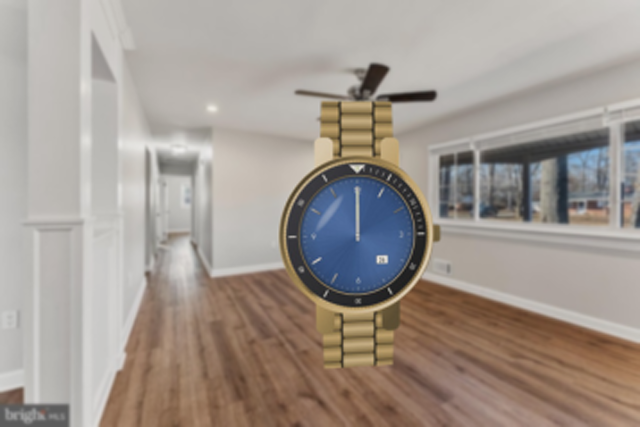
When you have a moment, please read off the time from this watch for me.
12:00
